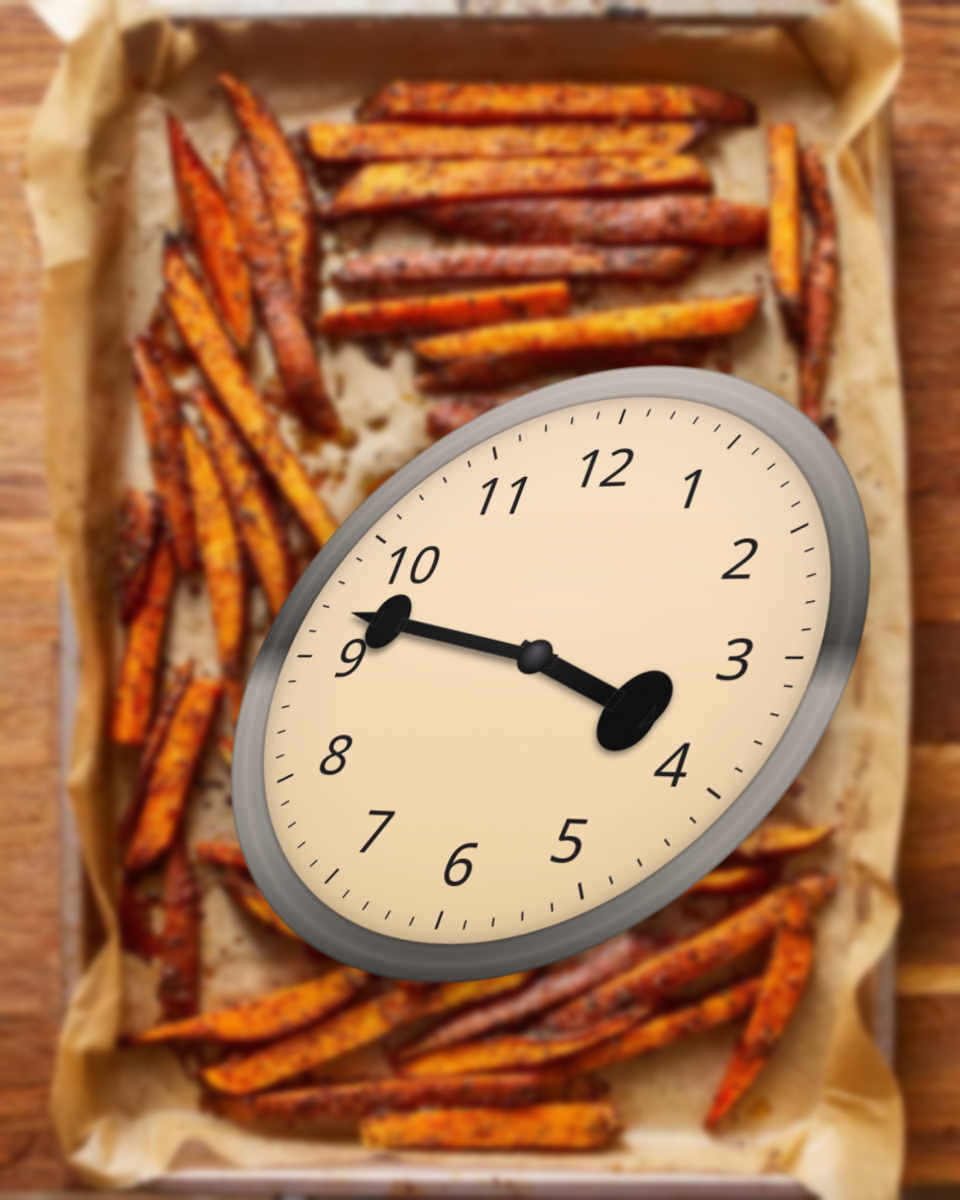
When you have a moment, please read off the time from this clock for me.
3:47
